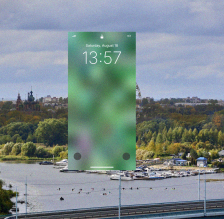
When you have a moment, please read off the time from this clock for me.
13:57
